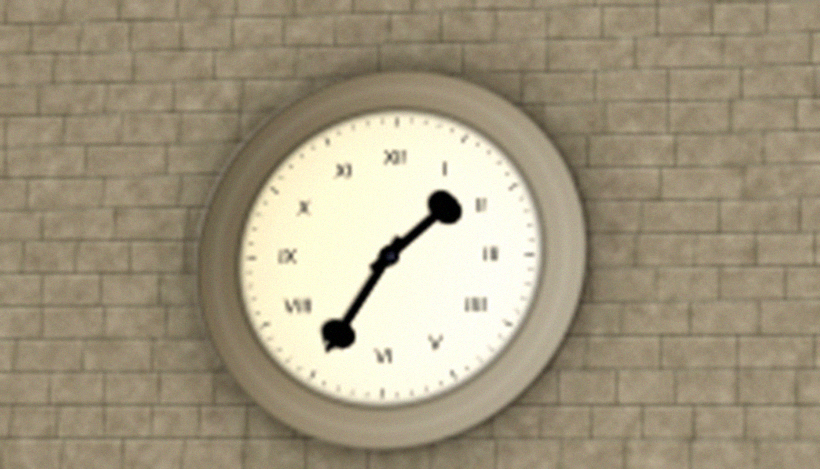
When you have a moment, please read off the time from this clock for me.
1:35
